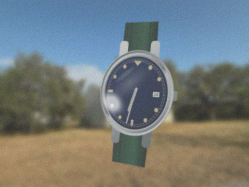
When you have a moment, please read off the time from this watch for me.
6:32
